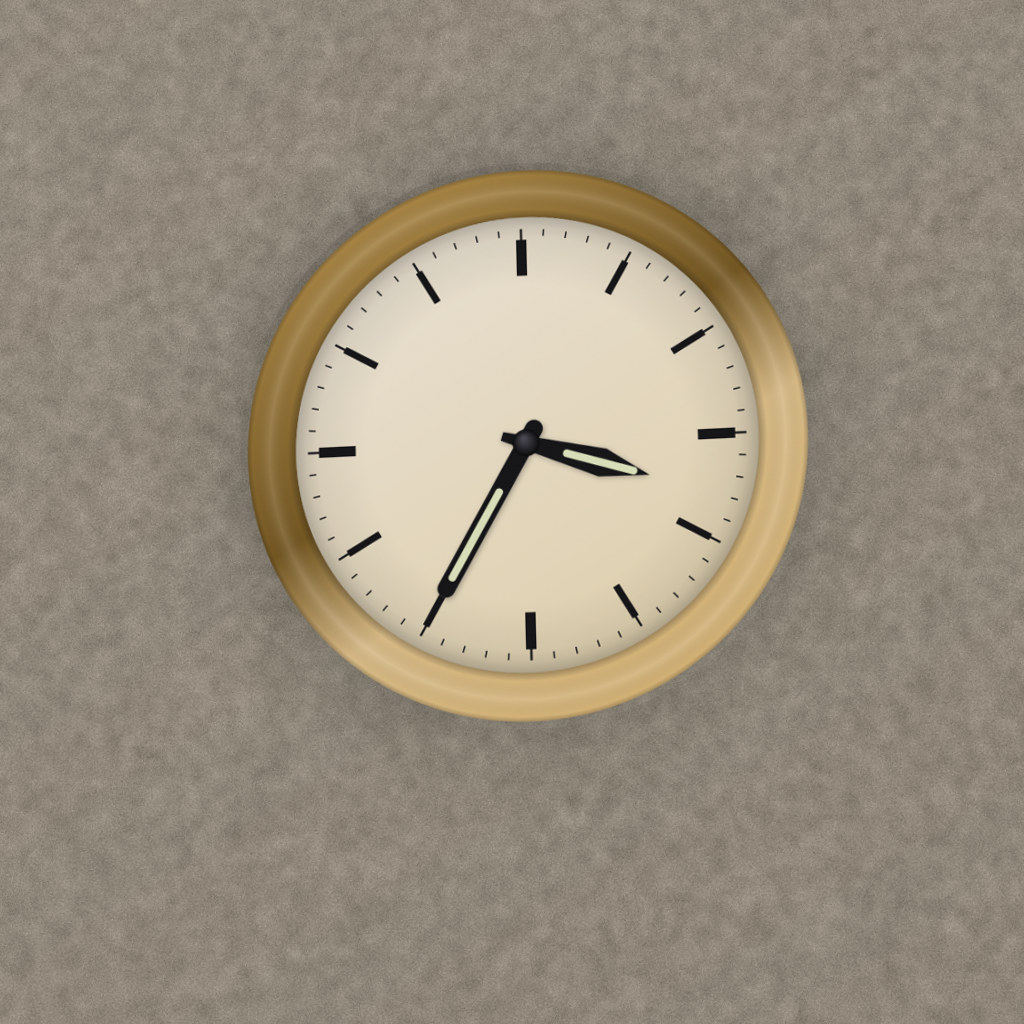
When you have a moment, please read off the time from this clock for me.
3:35
